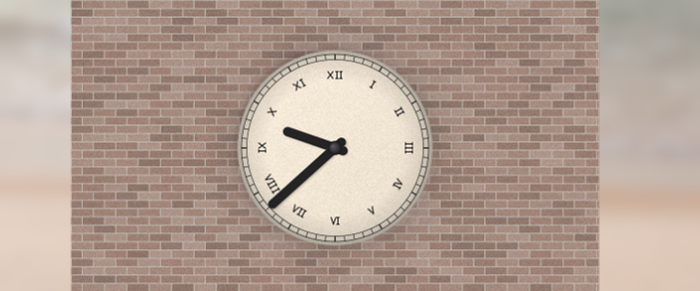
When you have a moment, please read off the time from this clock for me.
9:38
